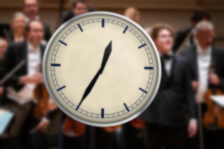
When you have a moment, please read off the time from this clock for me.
12:35
